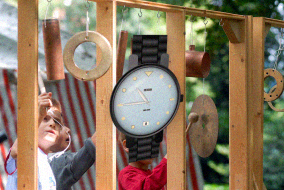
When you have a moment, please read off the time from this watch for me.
10:45
